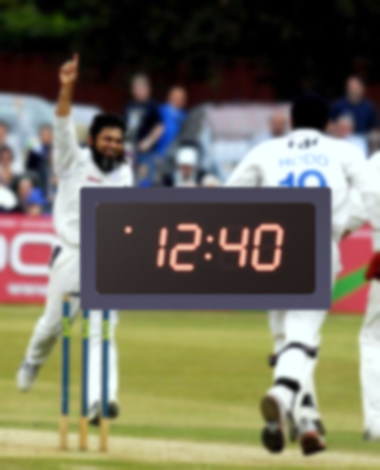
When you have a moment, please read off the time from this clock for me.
12:40
